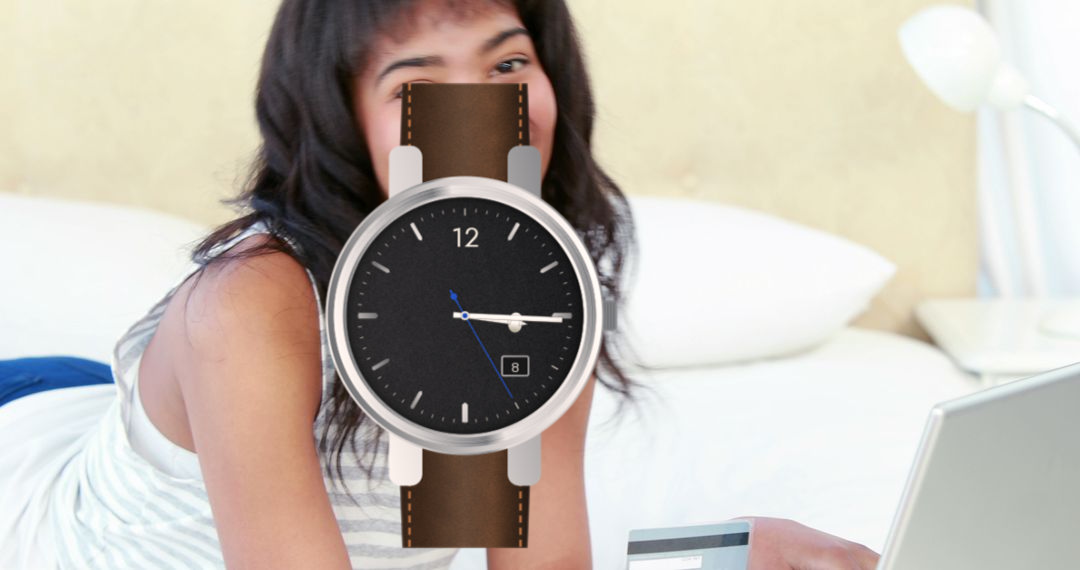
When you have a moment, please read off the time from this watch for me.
3:15:25
